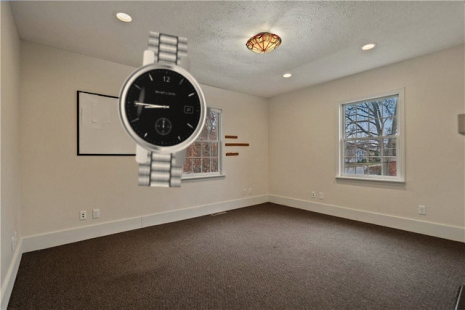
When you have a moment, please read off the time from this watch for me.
8:45
